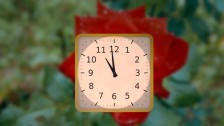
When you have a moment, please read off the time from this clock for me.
10:59
